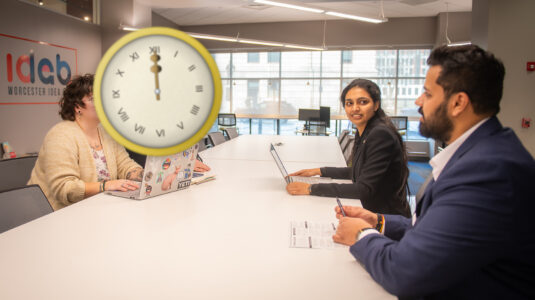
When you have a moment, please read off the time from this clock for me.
12:00
